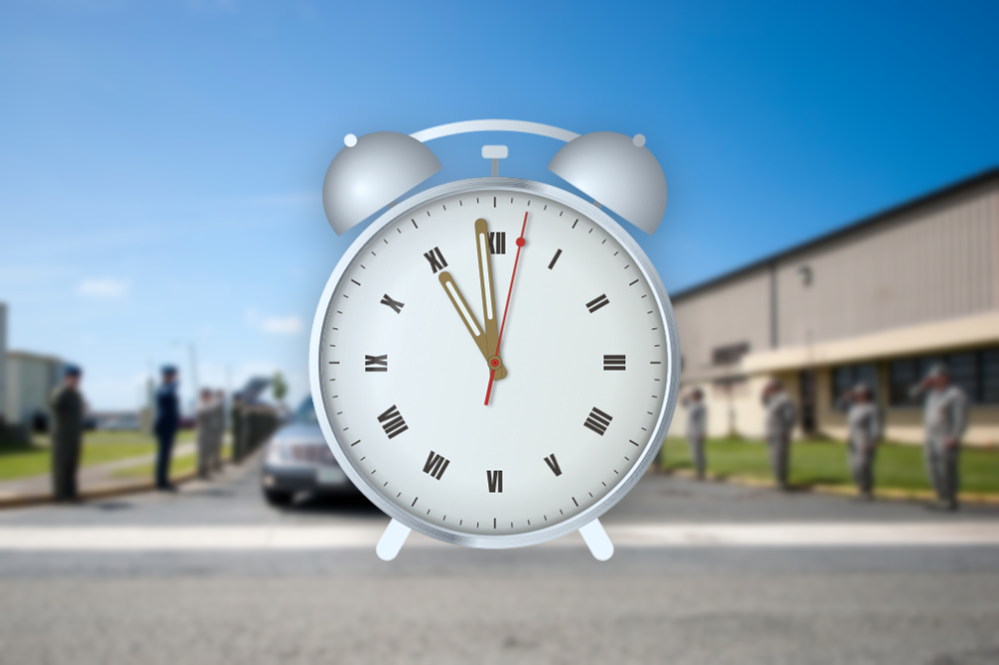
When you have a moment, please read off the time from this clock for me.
10:59:02
